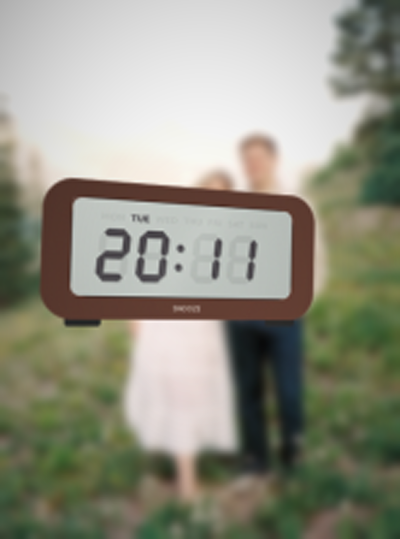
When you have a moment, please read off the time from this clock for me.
20:11
